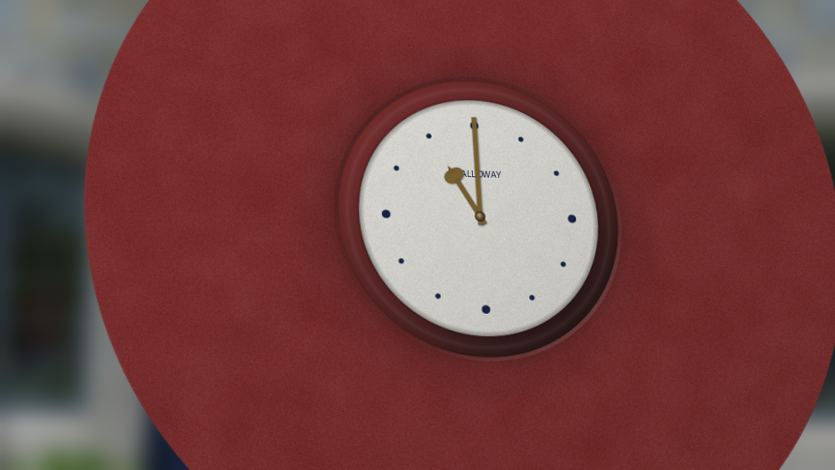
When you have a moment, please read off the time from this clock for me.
11:00
